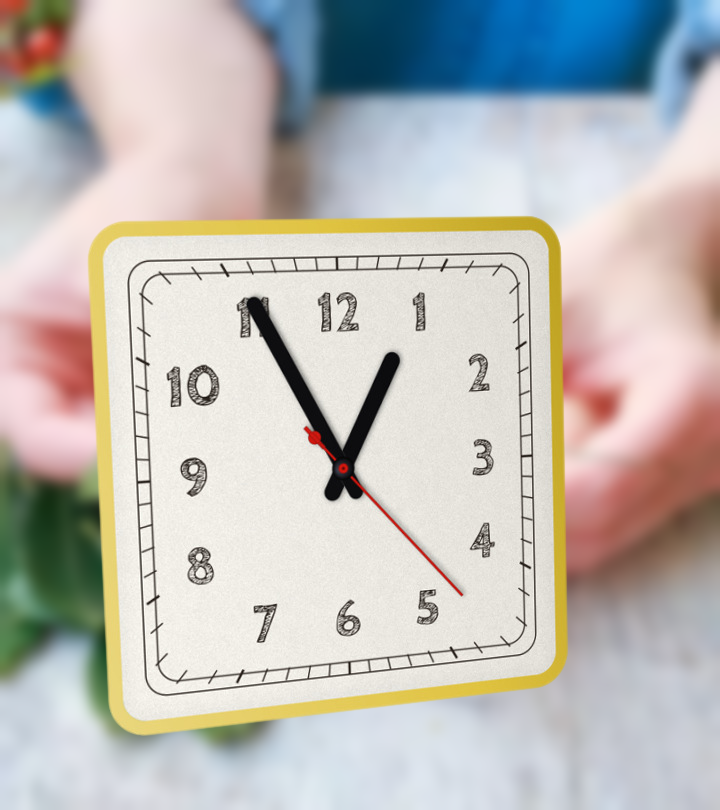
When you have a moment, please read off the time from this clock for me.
12:55:23
